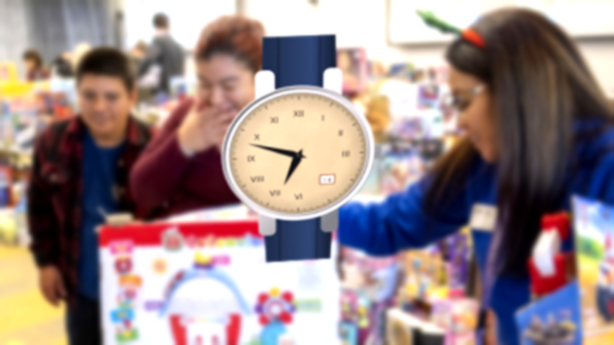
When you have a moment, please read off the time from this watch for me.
6:48
